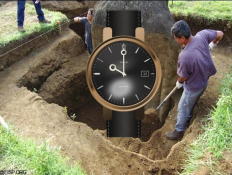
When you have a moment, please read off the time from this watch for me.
10:00
